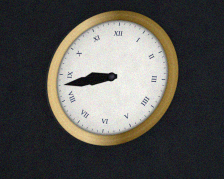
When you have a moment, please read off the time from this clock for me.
8:43
